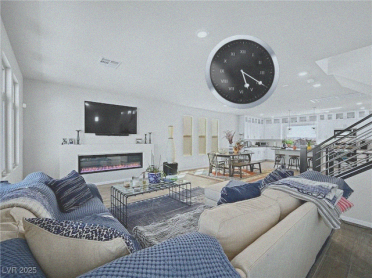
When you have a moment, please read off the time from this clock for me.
5:20
